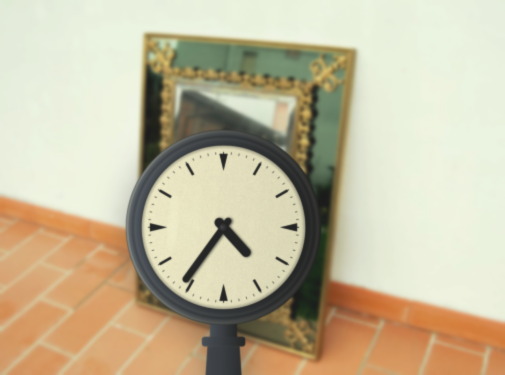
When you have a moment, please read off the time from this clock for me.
4:36
